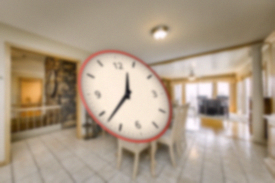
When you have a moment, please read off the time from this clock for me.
12:38
